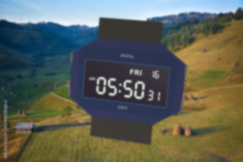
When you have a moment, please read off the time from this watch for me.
5:50
